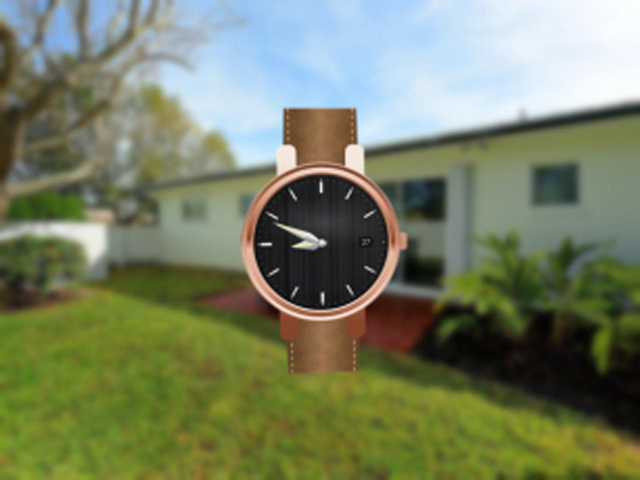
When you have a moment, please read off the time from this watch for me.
8:49
